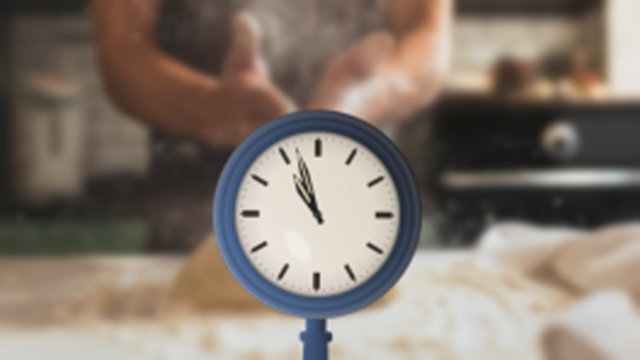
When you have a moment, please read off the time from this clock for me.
10:57
